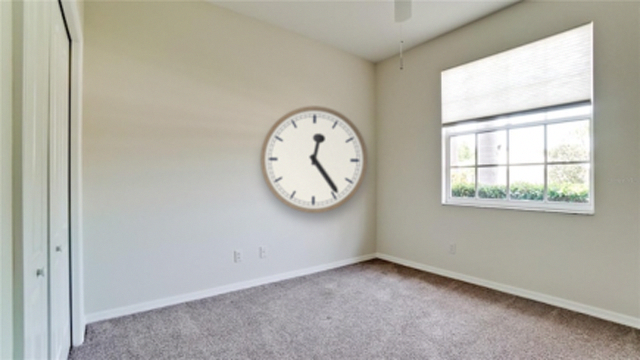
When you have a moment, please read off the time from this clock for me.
12:24
